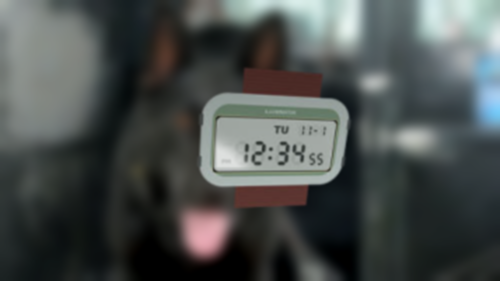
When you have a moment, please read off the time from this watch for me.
12:34:55
